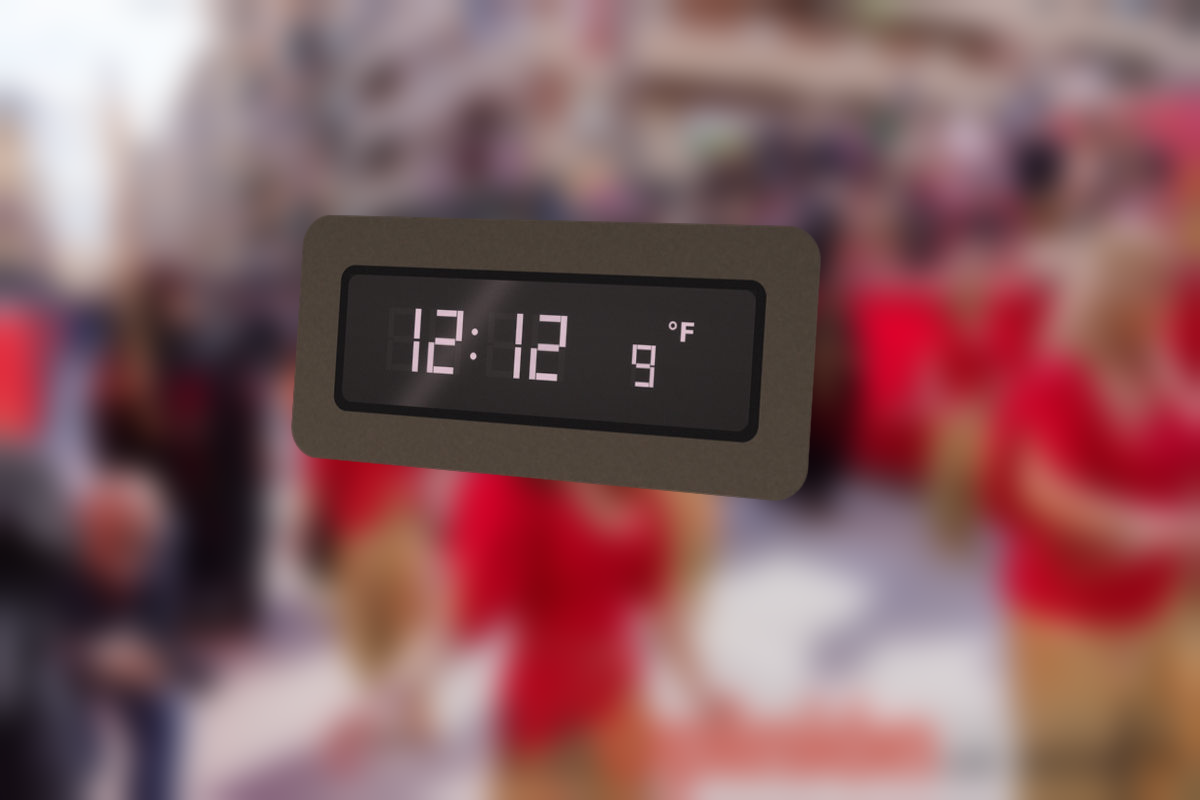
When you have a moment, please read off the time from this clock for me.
12:12
